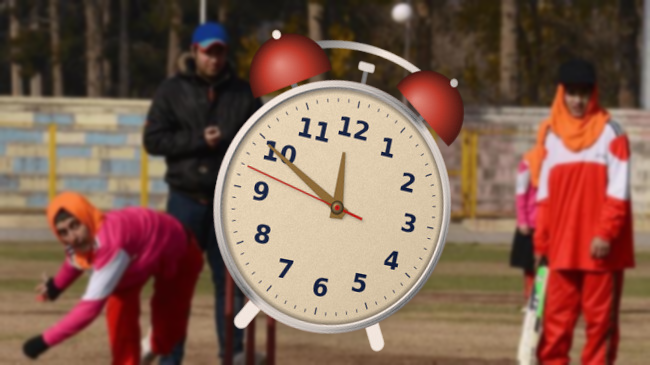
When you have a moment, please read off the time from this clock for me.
11:49:47
